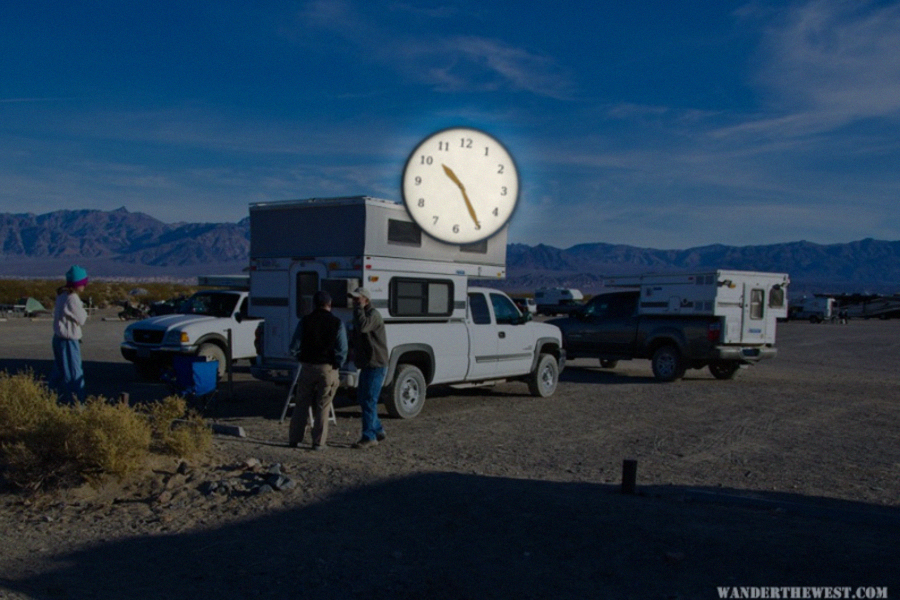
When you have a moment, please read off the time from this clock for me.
10:25
